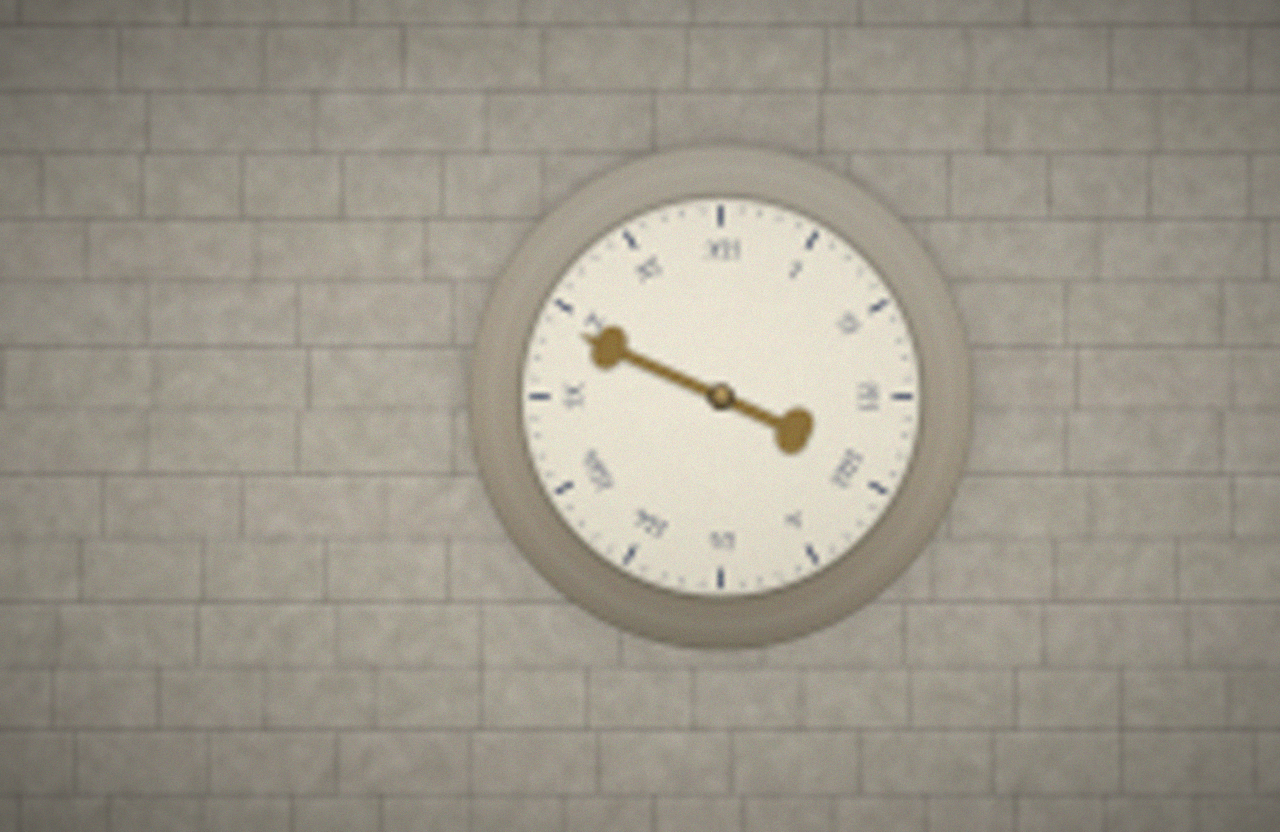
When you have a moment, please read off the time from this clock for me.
3:49
